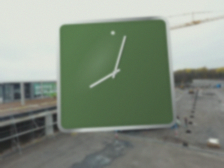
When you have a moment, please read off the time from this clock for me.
8:03
